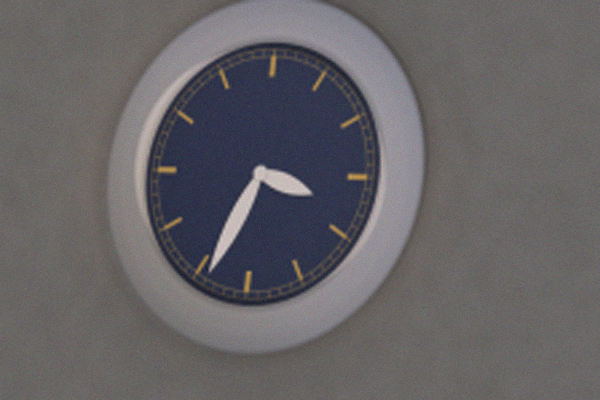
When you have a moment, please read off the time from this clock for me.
3:34
